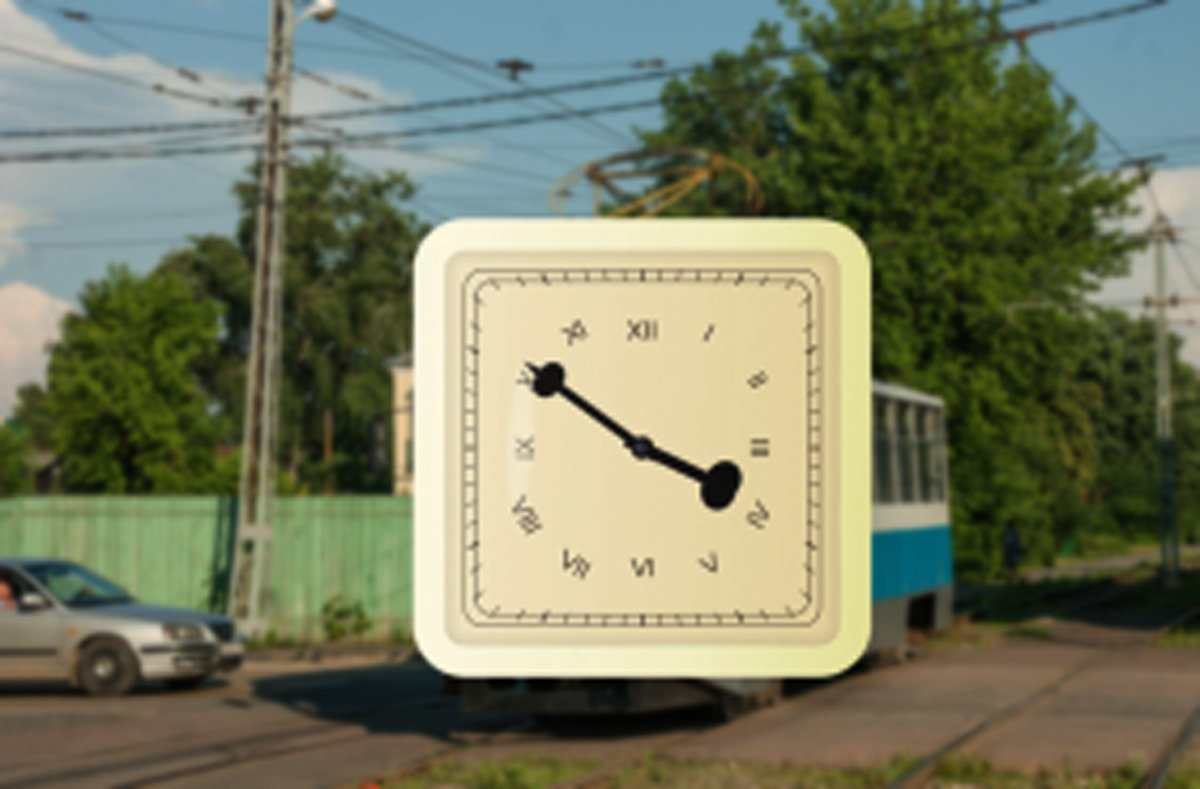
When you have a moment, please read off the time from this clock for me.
3:51
